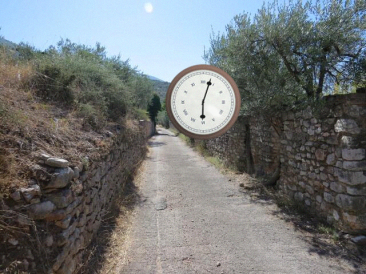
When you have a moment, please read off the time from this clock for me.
6:03
